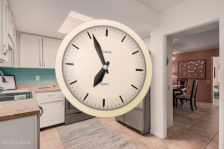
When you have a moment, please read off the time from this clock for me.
6:56
